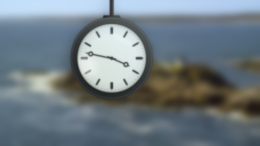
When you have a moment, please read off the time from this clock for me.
3:47
